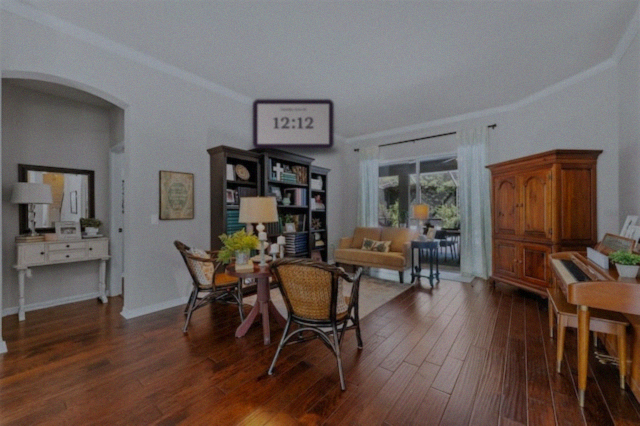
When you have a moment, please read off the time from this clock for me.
12:12
